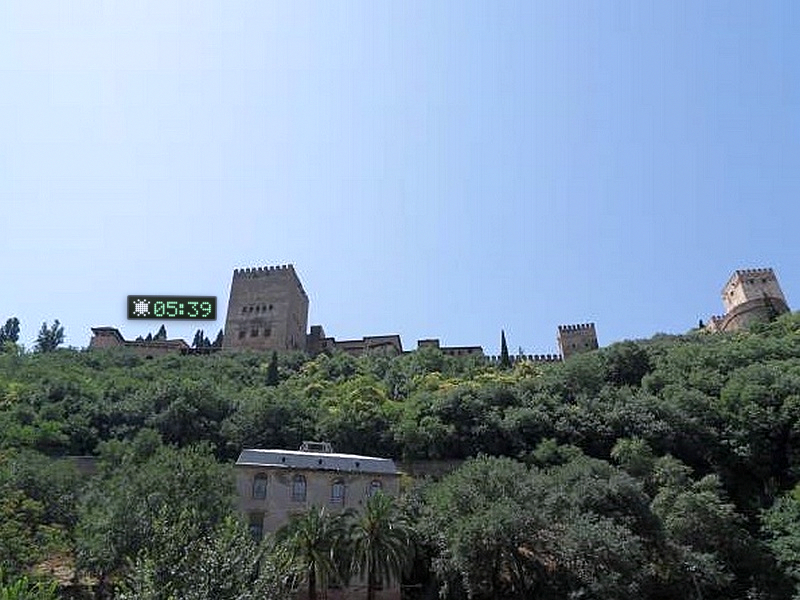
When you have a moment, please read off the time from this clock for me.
5:39
